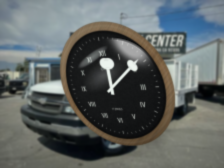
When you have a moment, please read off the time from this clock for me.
12:09
